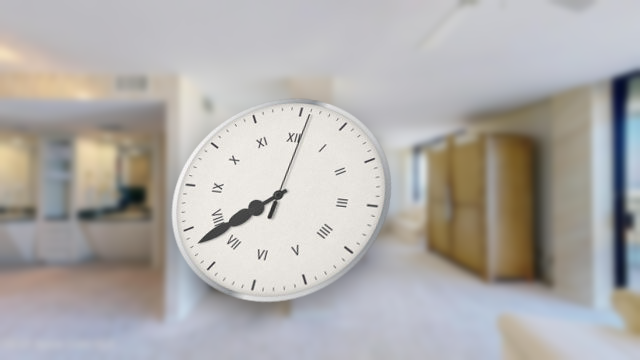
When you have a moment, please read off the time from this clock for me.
7:38:01
